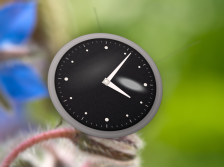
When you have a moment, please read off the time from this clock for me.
4:06
